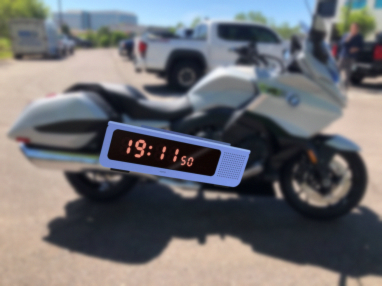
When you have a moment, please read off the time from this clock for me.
19:11:50
